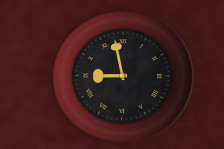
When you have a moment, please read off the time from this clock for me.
8:58
